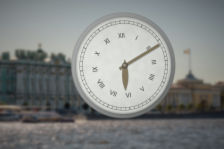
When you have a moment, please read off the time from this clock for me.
6:11
